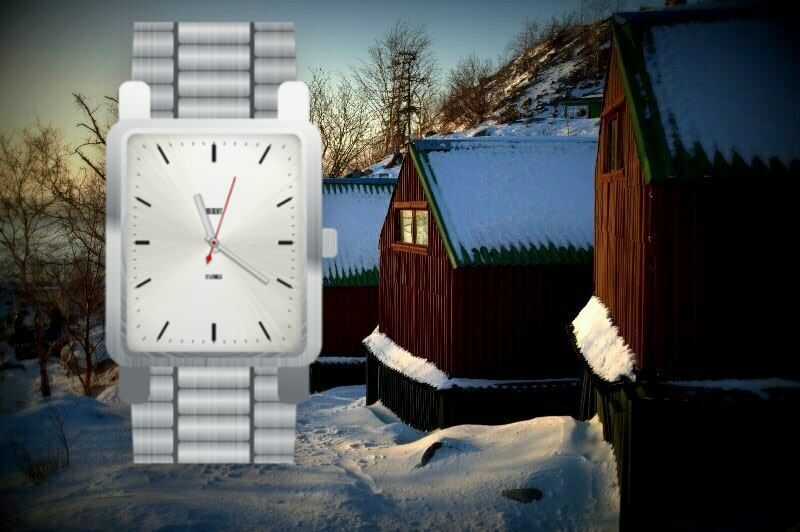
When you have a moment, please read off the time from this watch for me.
11:21:03
